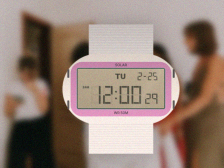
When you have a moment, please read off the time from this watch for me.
12:00:29
